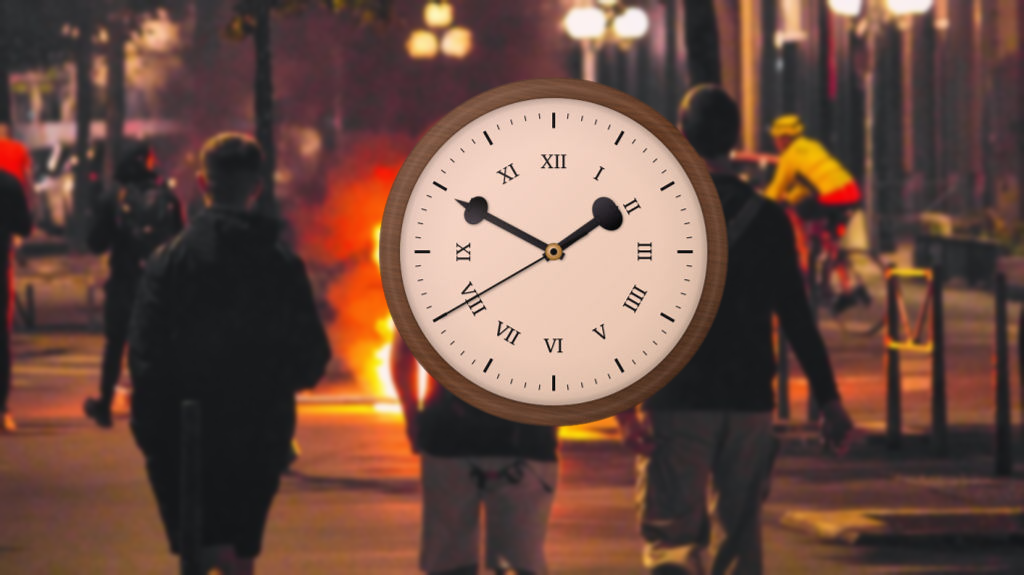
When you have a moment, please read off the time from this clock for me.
1:49:40
